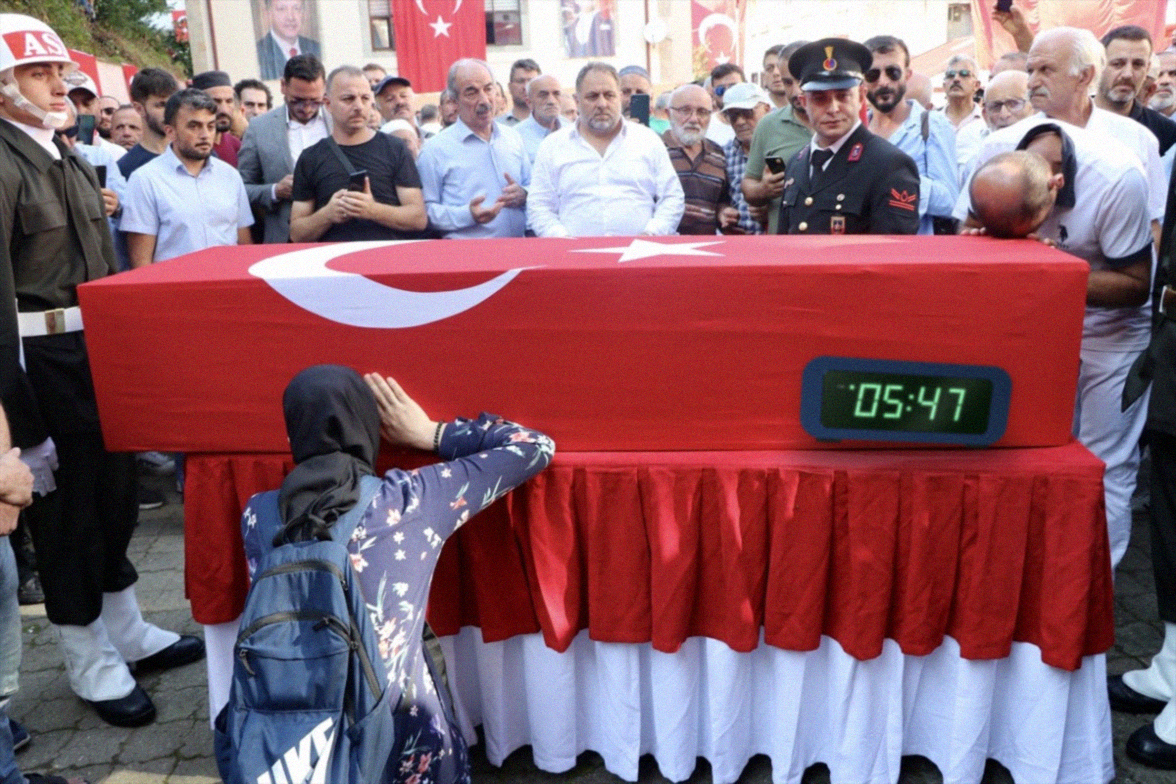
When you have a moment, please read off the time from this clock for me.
5:47
